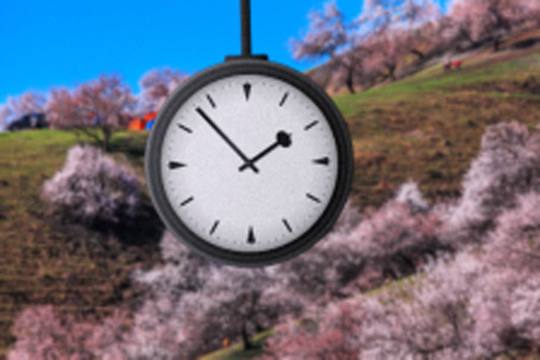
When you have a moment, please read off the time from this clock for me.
1:53
